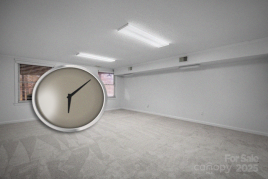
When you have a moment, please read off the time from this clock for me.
6:08
